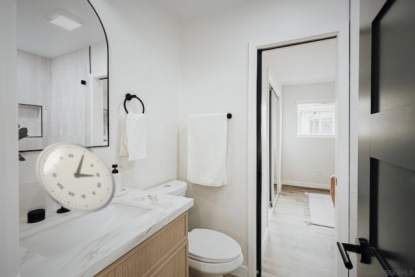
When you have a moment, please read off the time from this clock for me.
3:05
